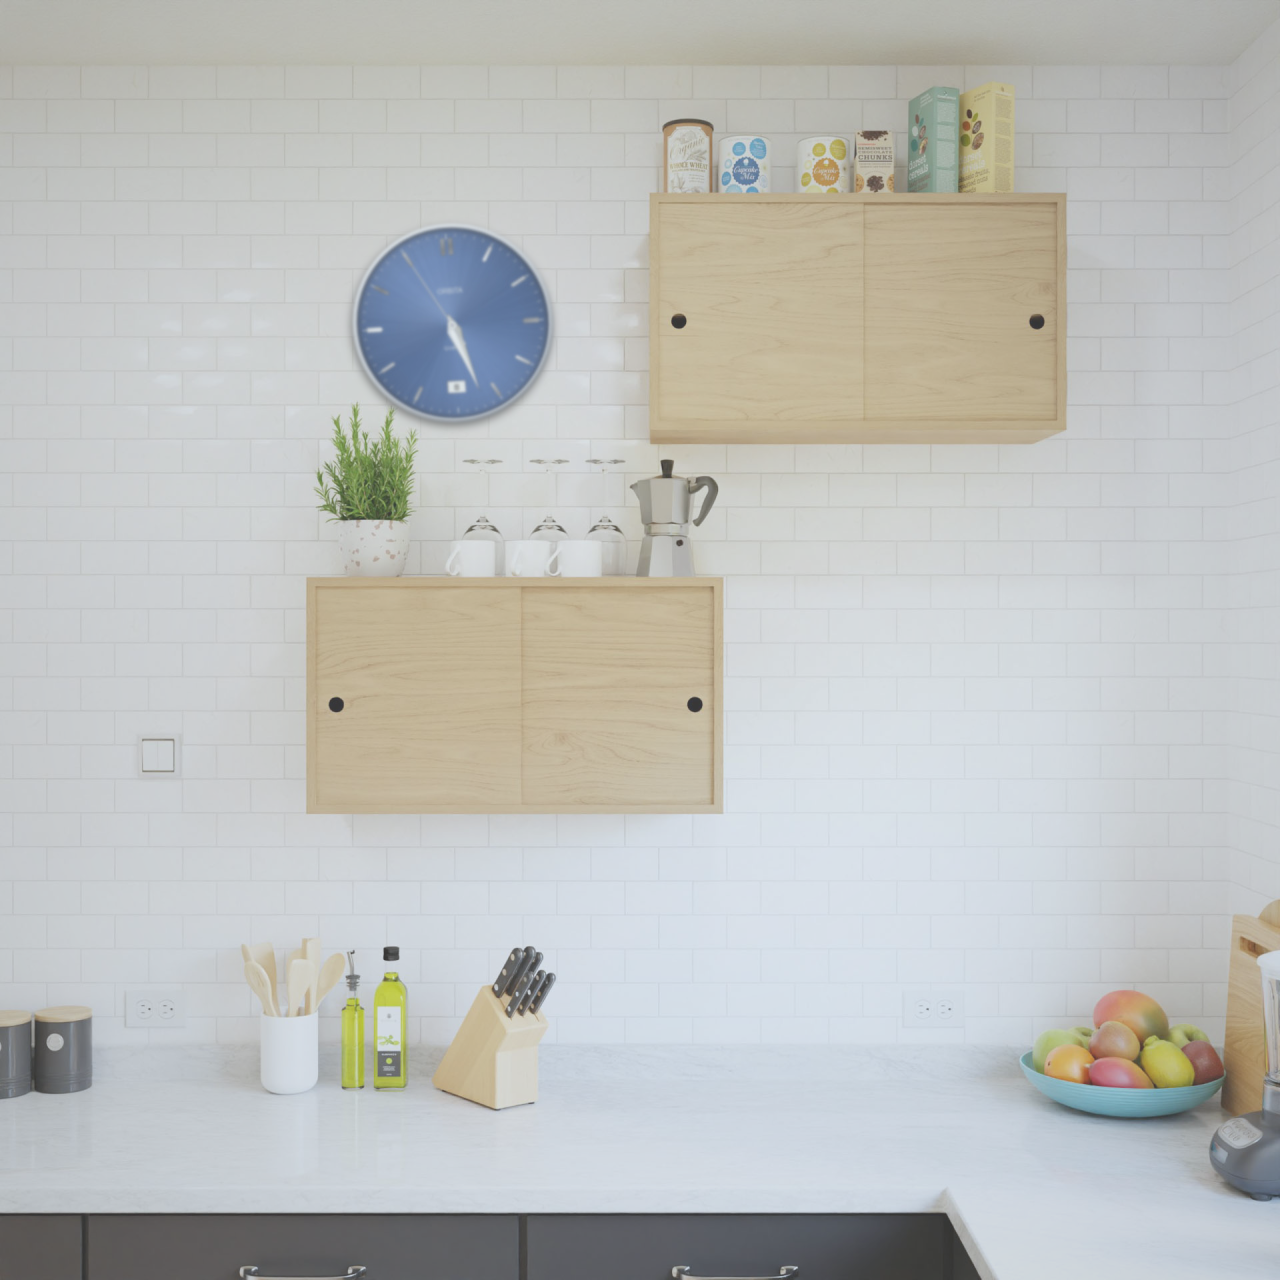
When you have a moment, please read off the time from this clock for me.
5:26:55
